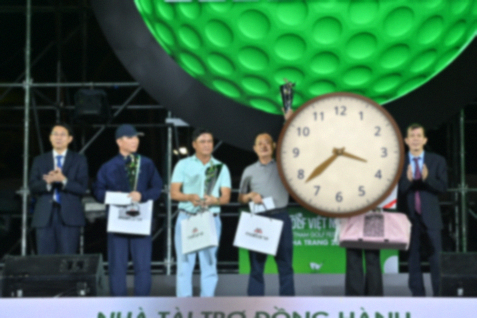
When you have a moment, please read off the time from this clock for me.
3:38
